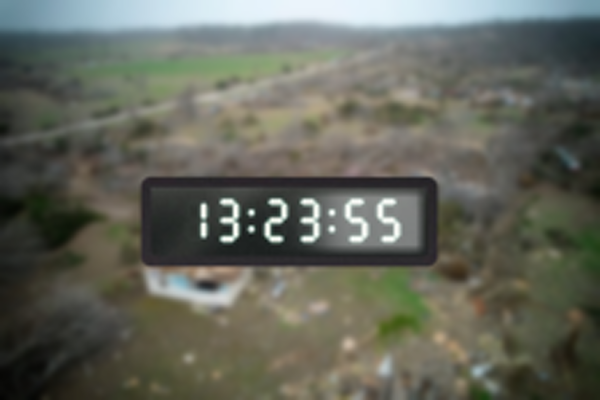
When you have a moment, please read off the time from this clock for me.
13:23:55
